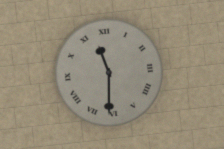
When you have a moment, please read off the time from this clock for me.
11:31
